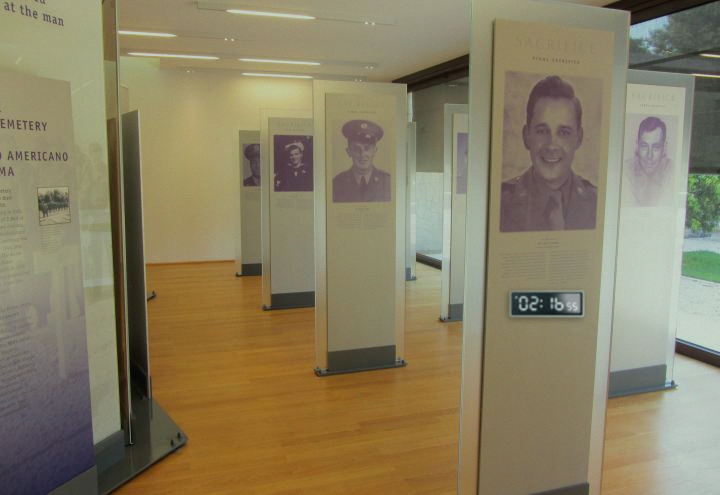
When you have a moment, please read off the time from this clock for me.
2:16
